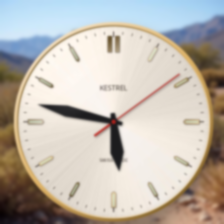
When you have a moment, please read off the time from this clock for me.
5:47:09
